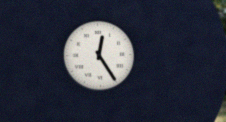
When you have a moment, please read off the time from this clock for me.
12:25
